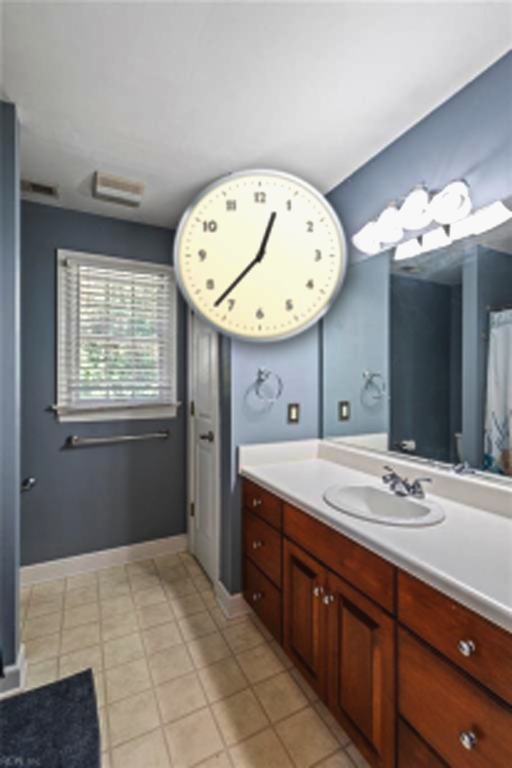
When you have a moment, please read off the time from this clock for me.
12:37
